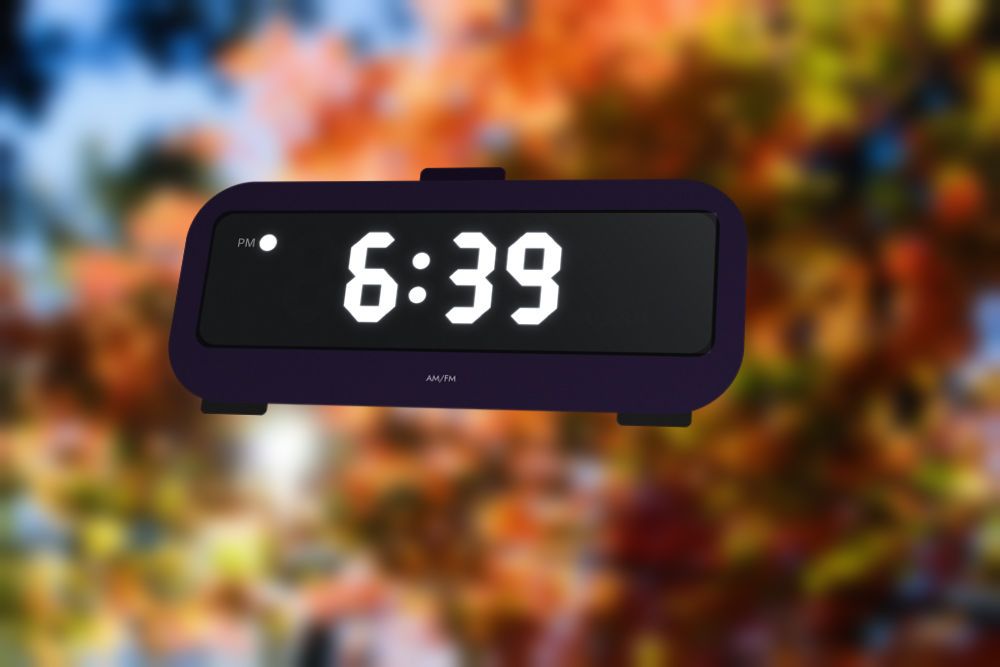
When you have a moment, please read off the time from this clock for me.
6:39
